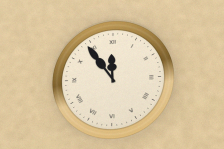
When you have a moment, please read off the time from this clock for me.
11:54
